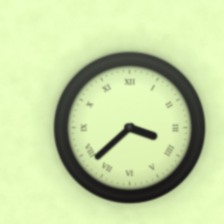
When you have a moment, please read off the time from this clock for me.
3:38
